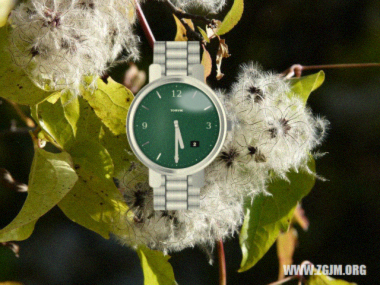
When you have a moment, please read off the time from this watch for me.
5:30
